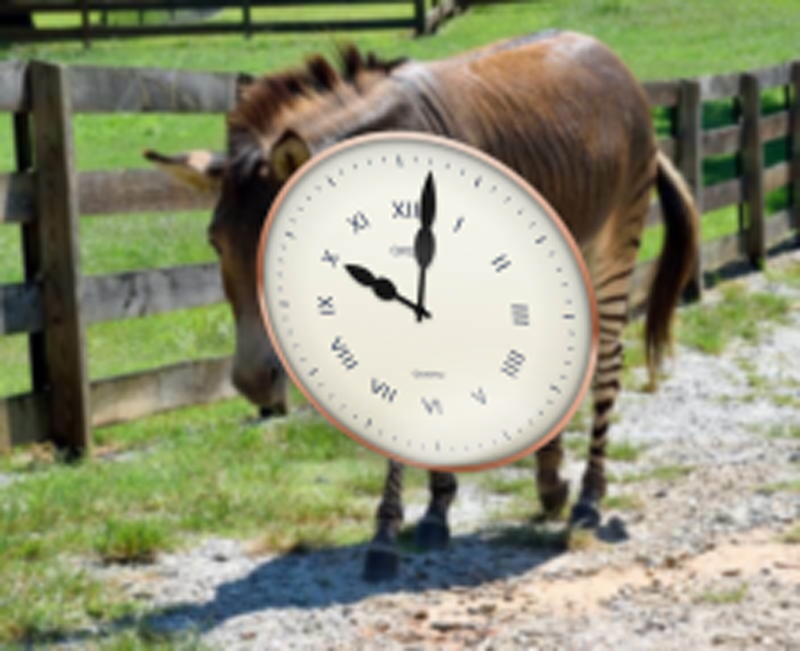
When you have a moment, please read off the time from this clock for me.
10:02
